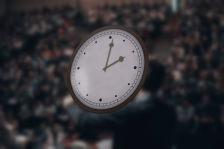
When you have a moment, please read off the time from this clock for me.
2:01
